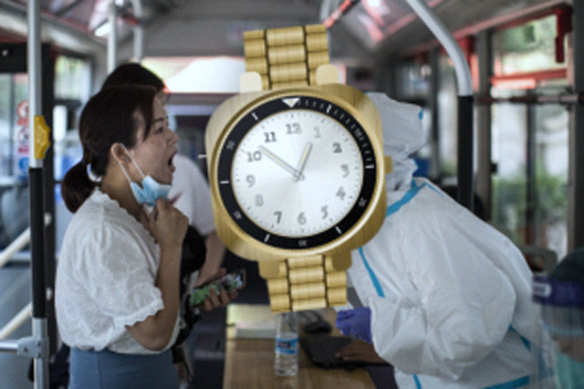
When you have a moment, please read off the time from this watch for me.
12:52
